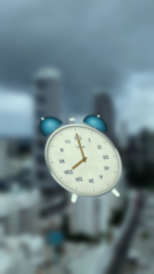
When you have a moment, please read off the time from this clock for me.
8:00
